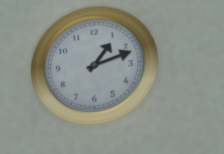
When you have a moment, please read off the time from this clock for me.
1:12
